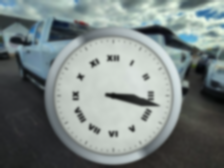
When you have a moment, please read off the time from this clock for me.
3:17
